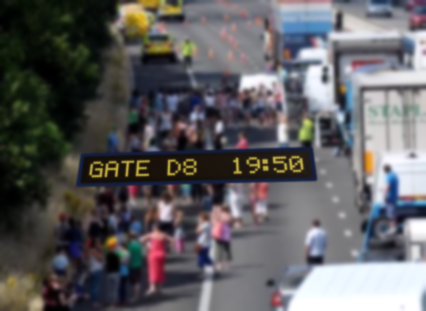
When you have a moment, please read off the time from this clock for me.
19:50
